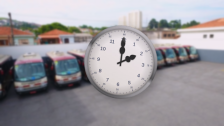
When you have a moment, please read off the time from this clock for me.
2:00
